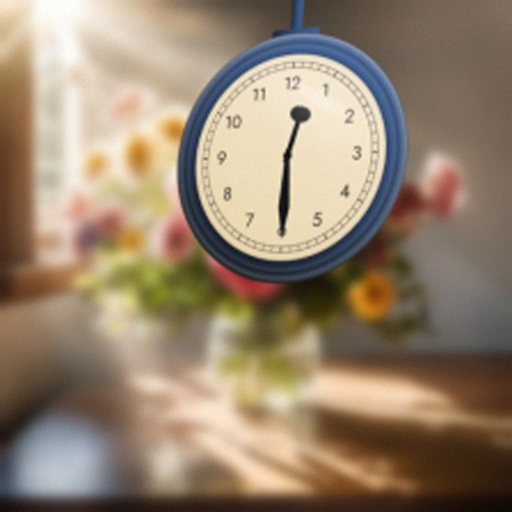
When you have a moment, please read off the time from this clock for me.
12:30
